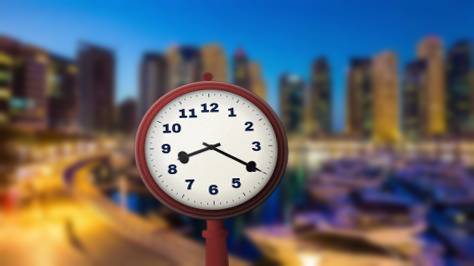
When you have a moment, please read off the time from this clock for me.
8:20
